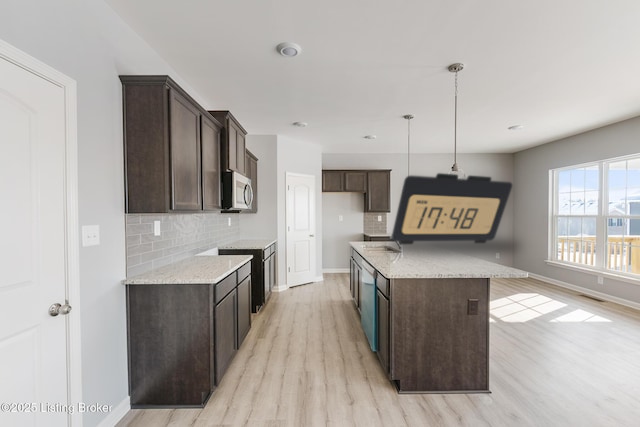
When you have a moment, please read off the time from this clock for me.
17:48
